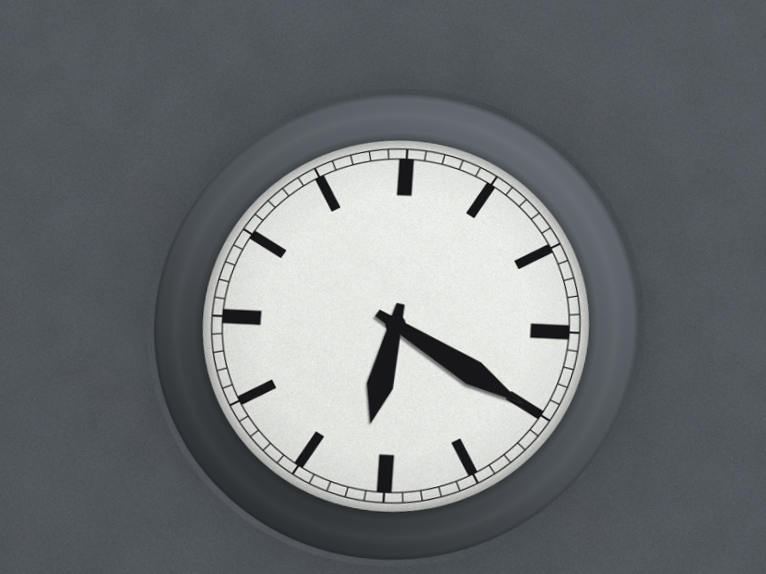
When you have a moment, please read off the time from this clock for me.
6:20
